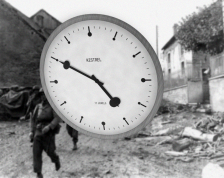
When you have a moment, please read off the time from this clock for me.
4:50
